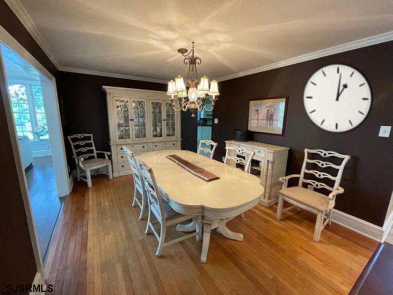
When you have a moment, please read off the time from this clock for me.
1:01
